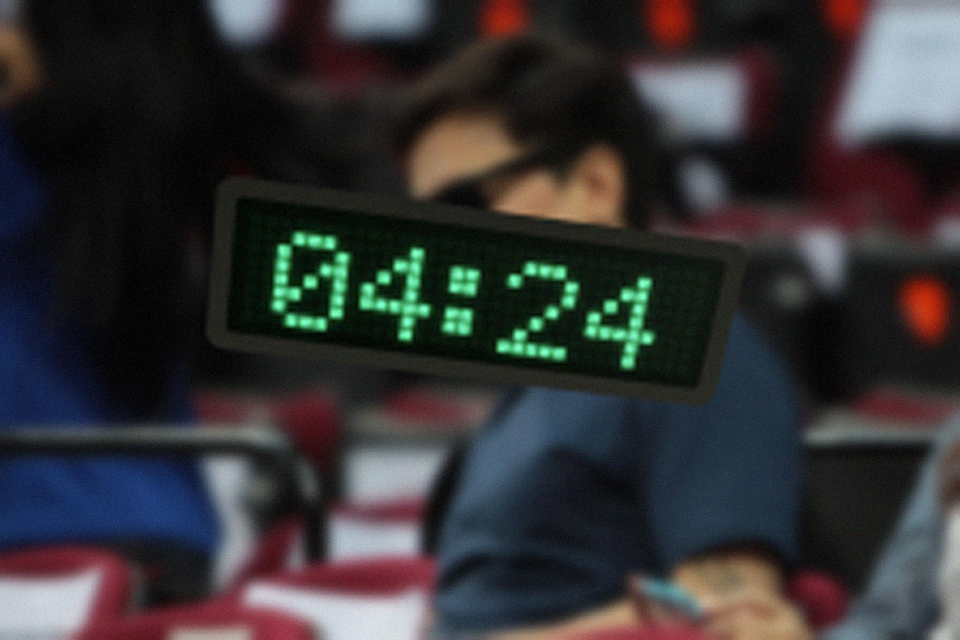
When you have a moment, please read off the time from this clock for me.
4:24
